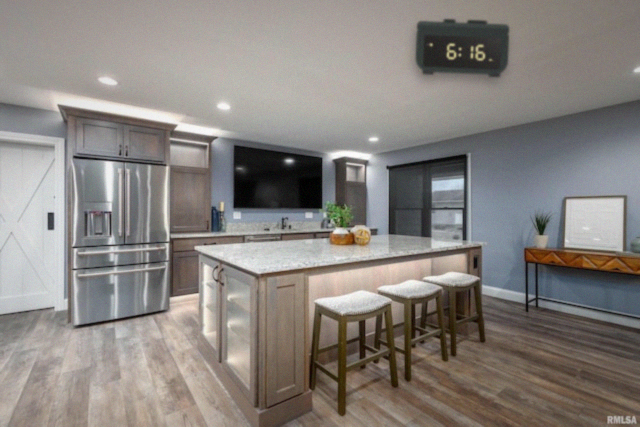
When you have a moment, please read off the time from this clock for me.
6:16
